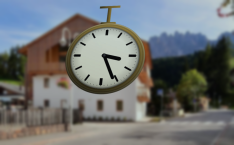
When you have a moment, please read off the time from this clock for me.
3:26
